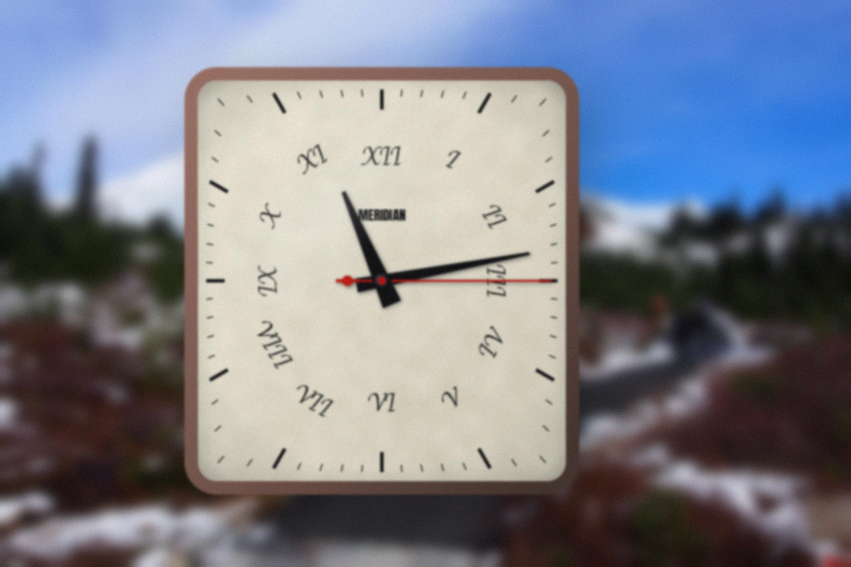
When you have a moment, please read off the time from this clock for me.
11:13:15
